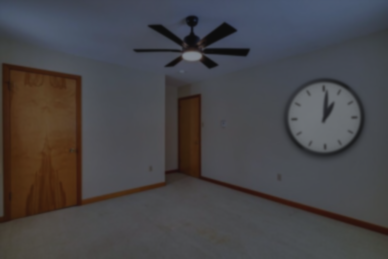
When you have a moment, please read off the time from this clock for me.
1:01
